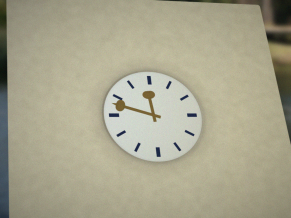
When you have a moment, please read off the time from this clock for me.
11:48
